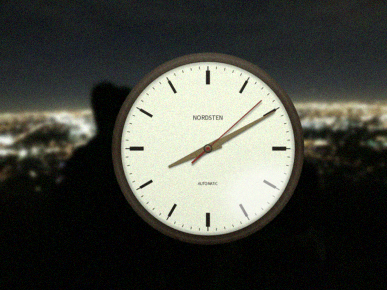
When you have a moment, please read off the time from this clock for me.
8:10:08
